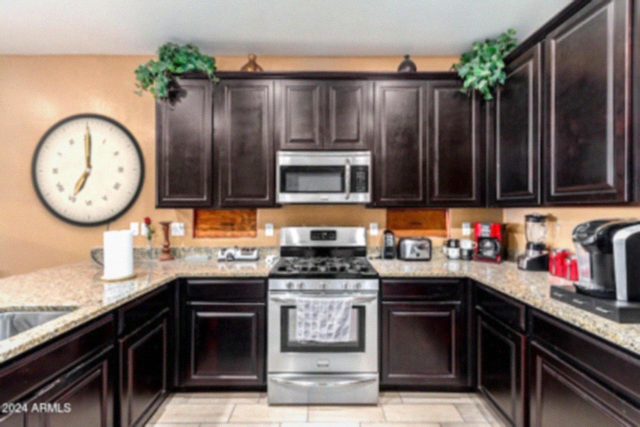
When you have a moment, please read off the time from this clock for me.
7:00
